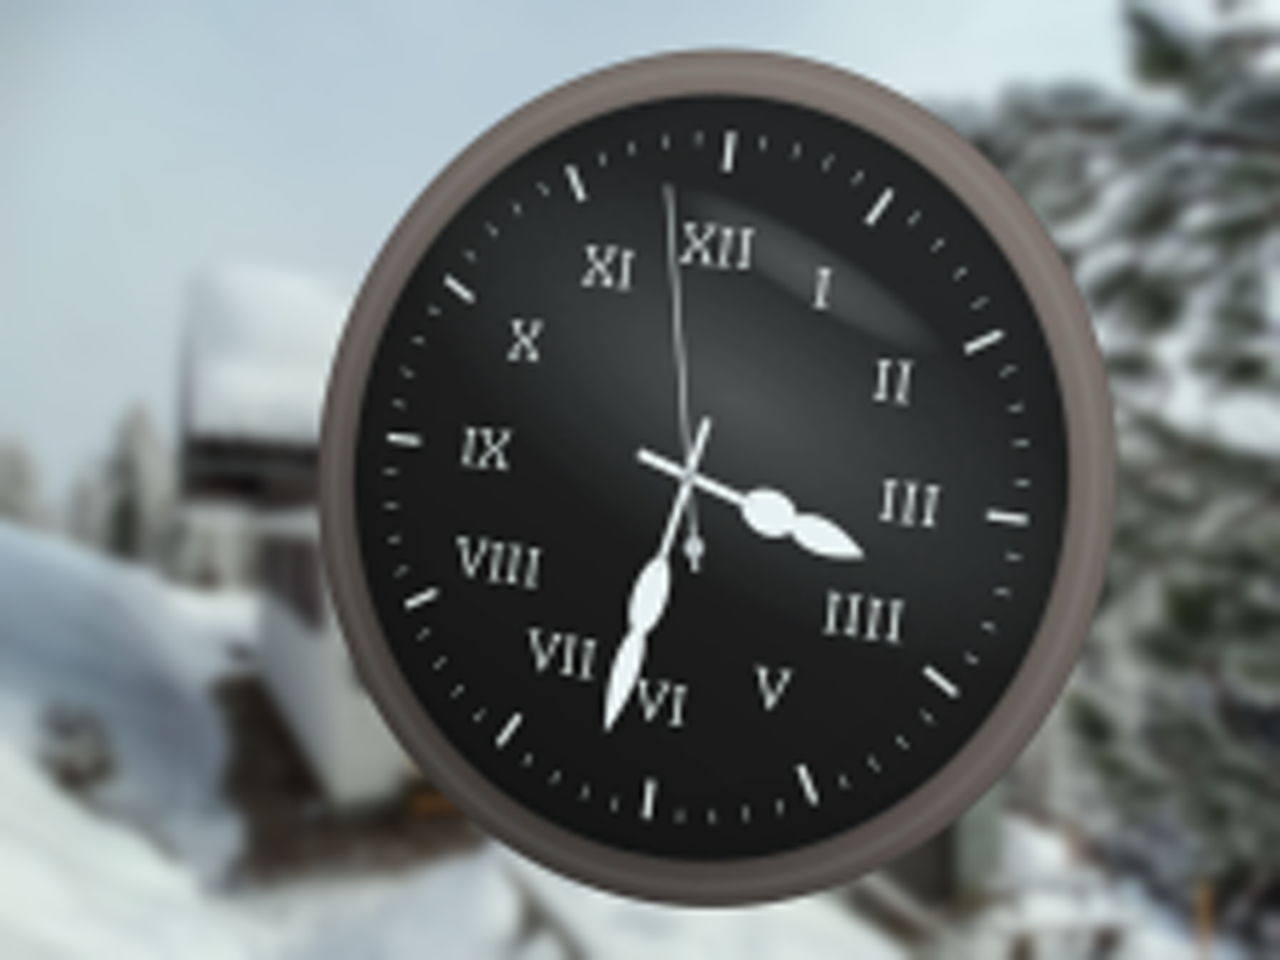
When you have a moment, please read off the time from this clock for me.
3:31:58
